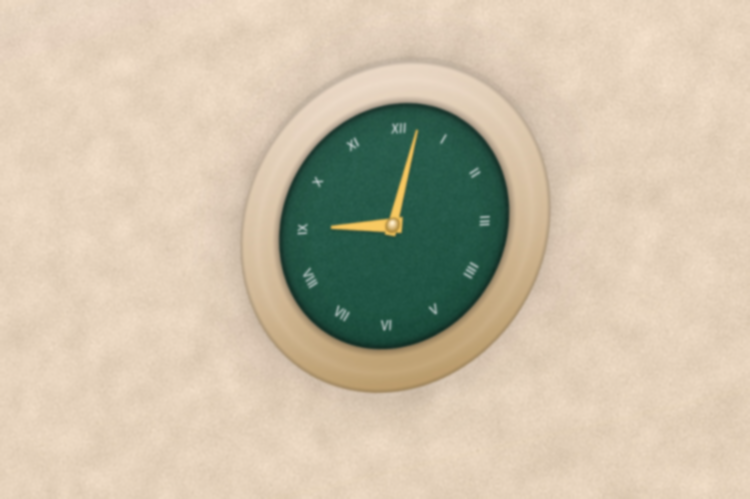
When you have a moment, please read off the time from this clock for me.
9:02
